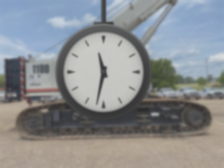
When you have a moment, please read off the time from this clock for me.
11:32
